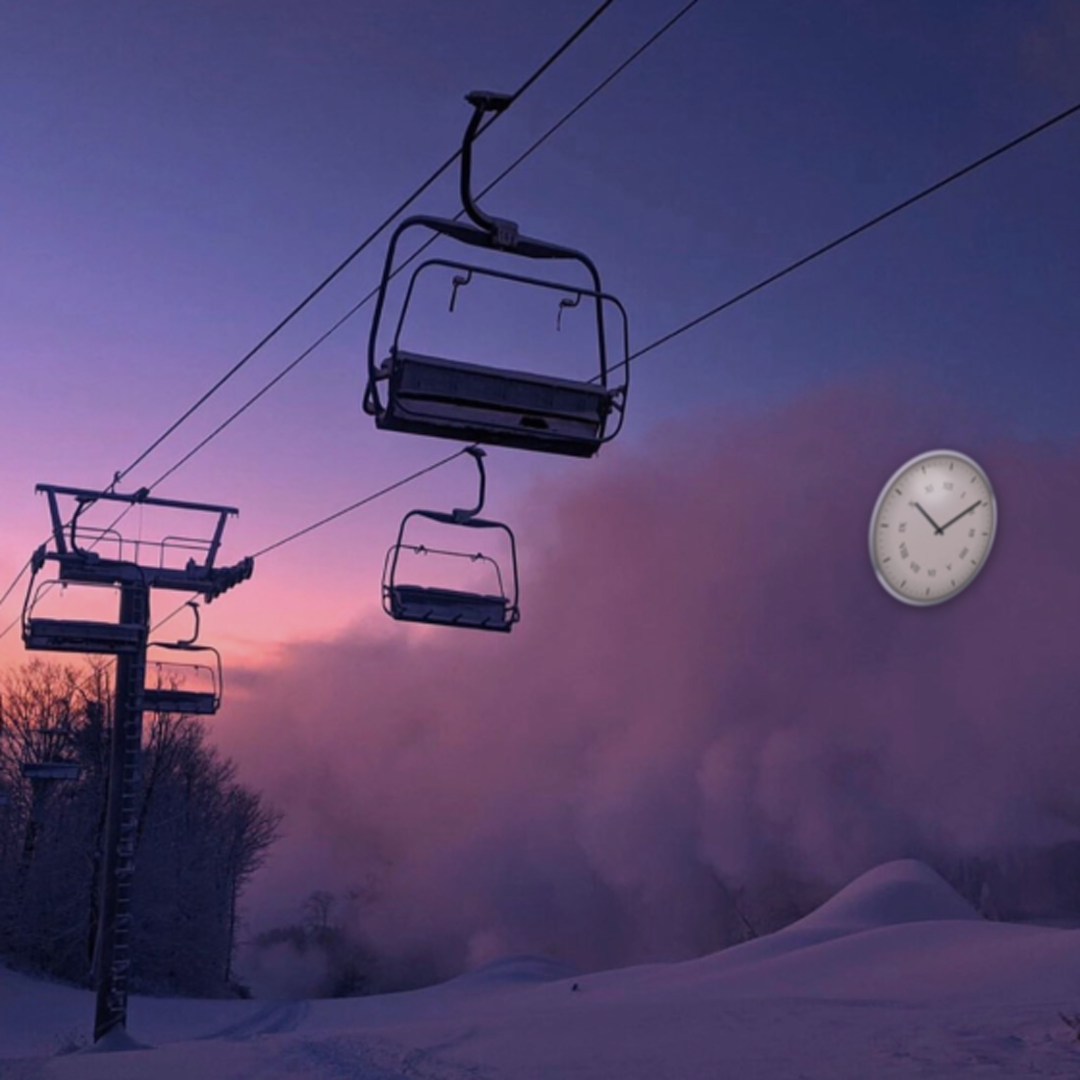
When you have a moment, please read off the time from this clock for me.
10:09
